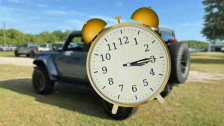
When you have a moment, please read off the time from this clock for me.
3:15
